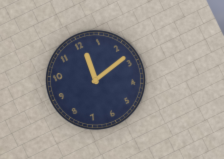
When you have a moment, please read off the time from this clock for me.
12:13
